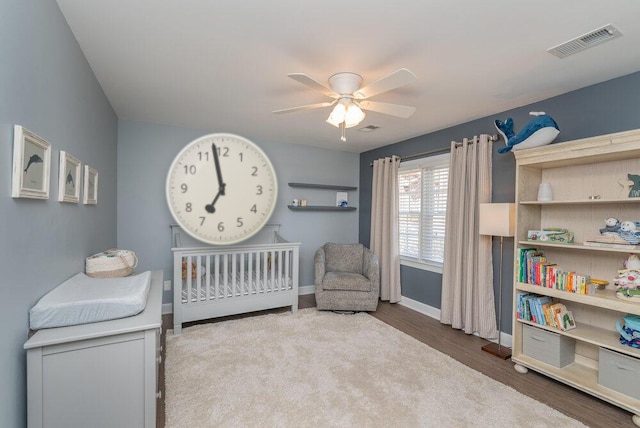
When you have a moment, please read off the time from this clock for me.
6:58
